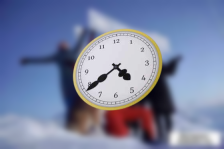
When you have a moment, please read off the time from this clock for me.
4:39
